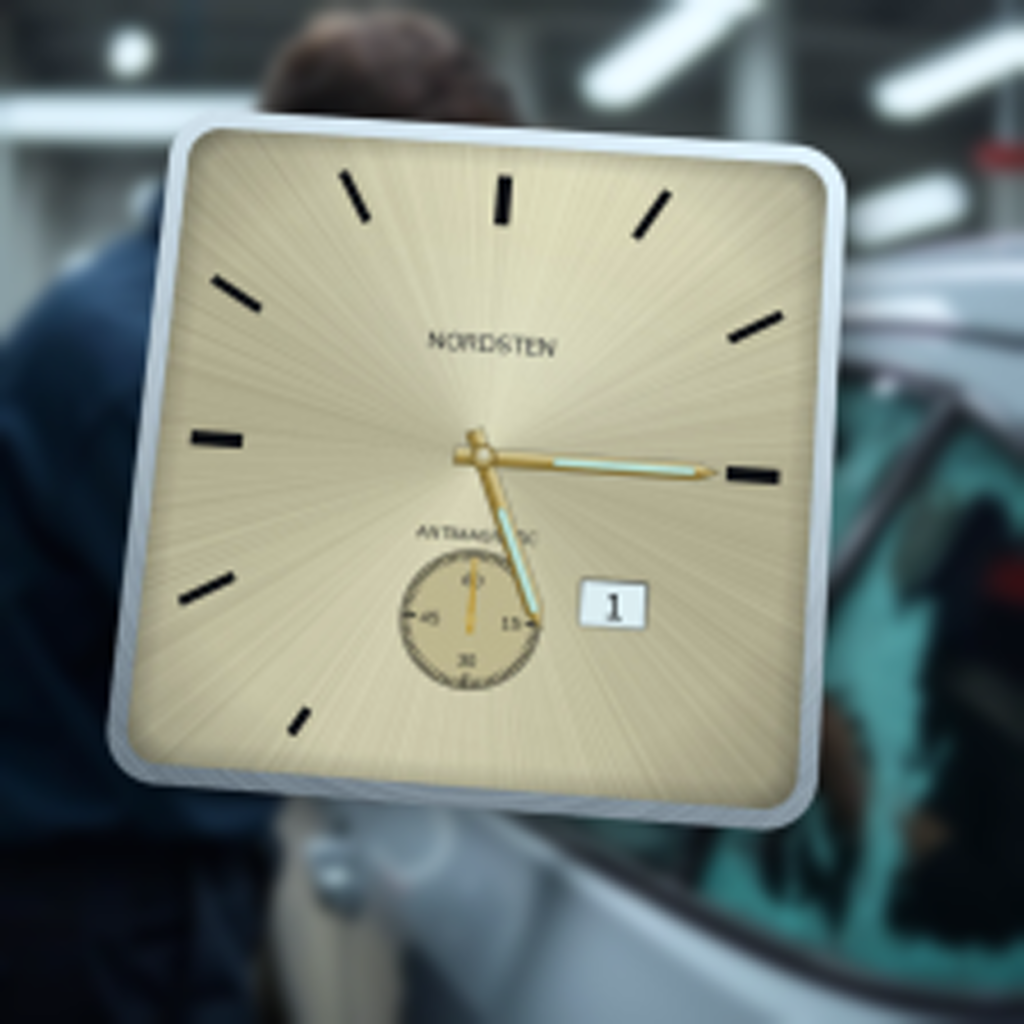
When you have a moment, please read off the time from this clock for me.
5:15
